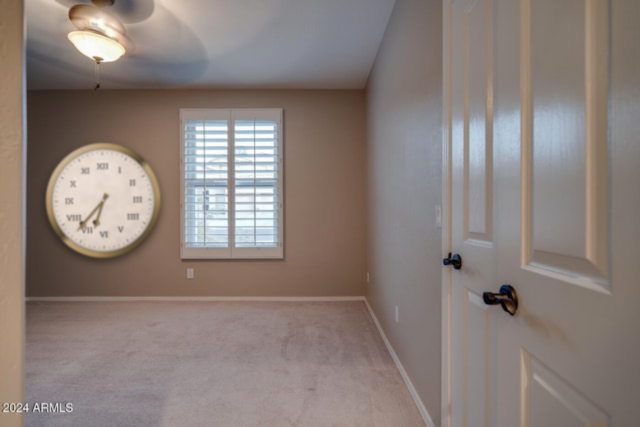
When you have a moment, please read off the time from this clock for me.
6:37
